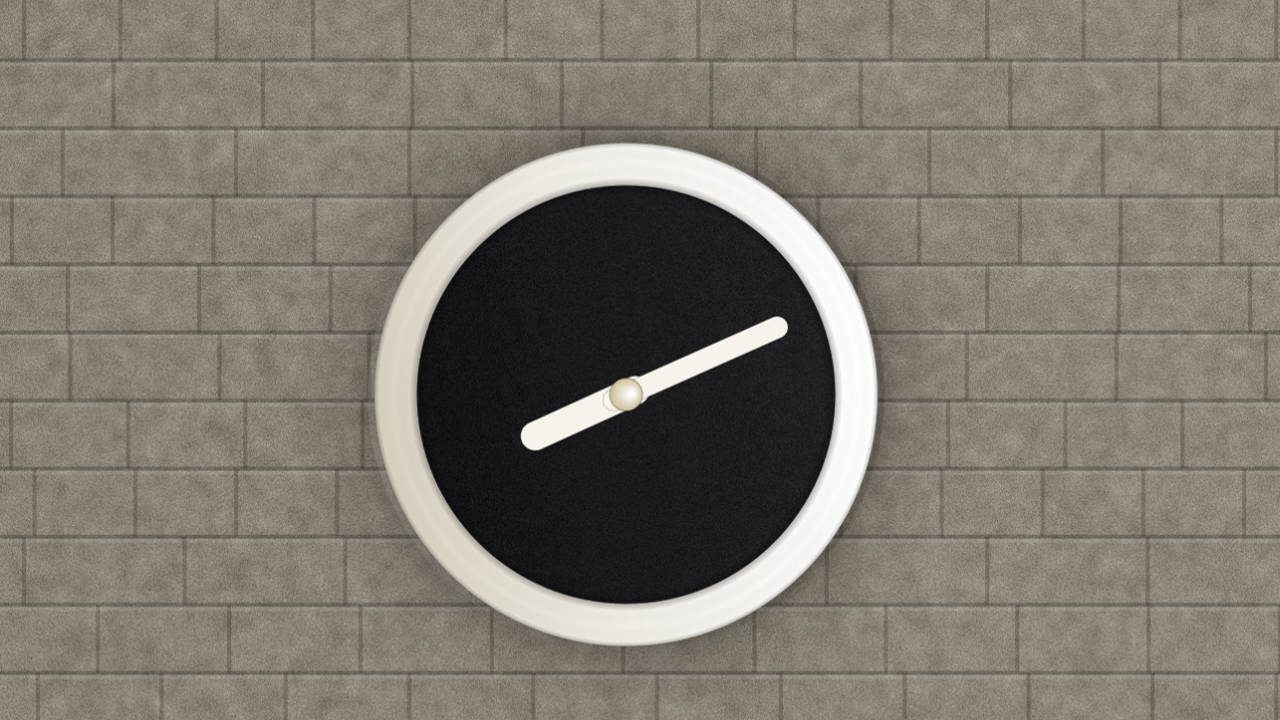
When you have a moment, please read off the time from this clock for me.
8:11
